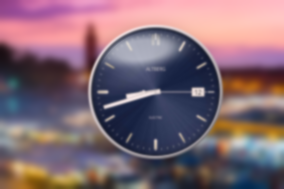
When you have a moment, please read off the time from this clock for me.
8:42:15
